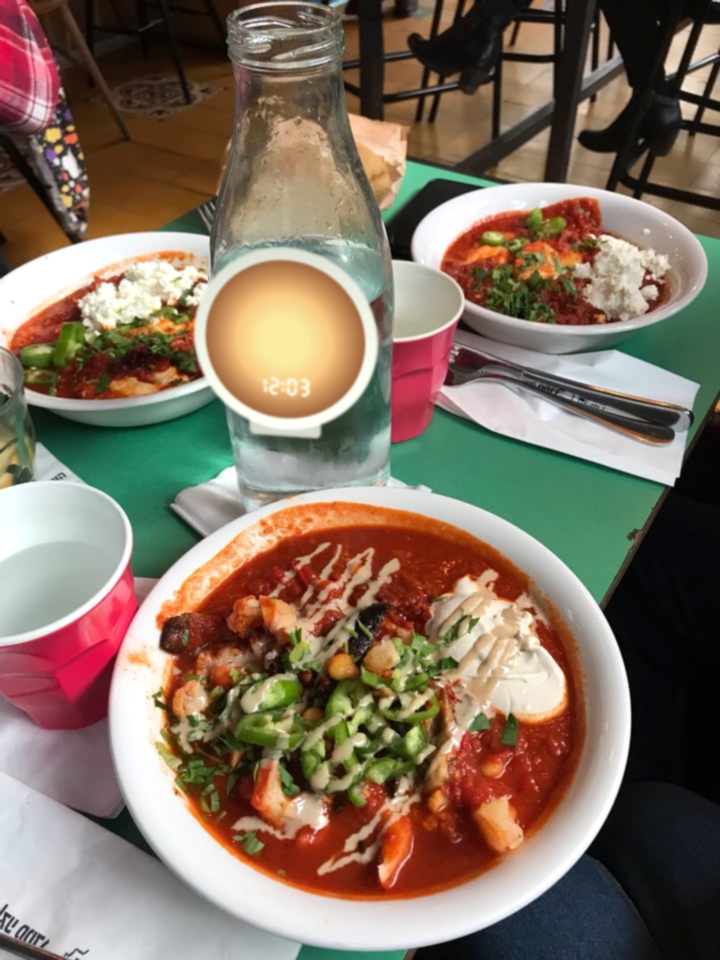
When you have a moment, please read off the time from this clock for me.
12:03
